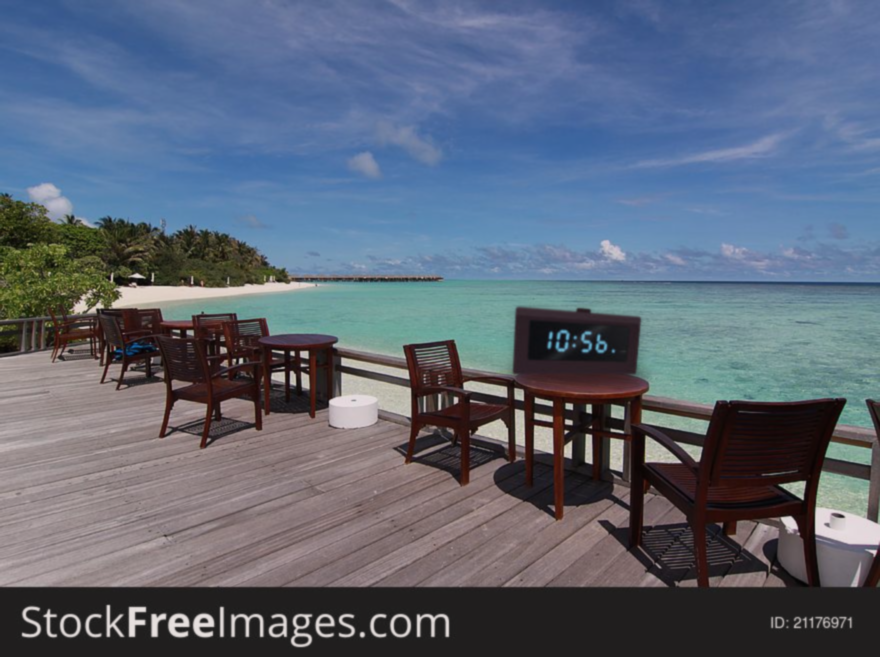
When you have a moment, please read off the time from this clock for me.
10:56
